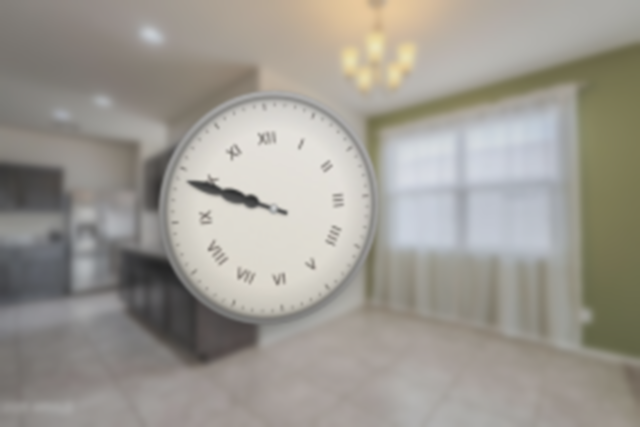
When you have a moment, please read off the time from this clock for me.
9:49
